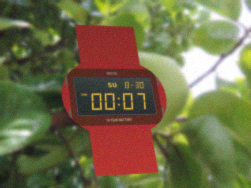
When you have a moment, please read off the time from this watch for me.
0:07
